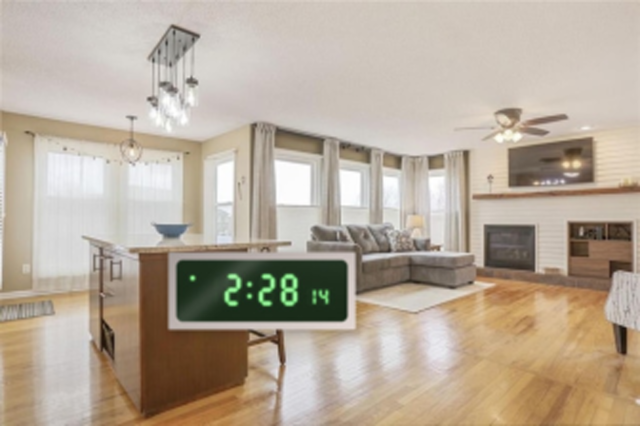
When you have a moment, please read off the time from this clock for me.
2:28:14
